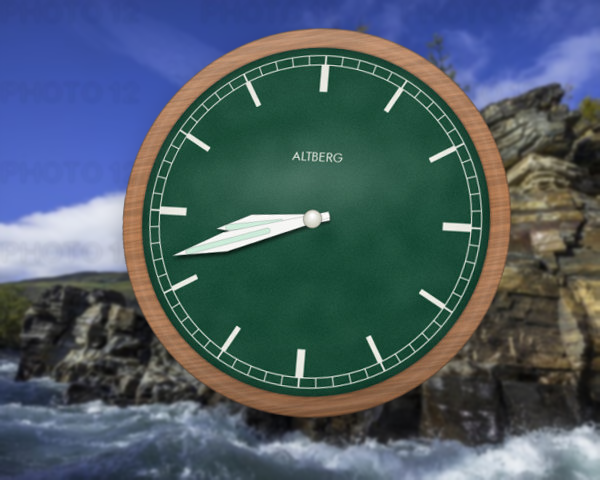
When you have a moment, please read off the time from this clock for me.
8:42
